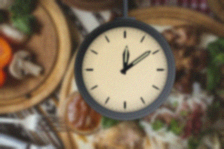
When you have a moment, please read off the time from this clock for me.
12:09
